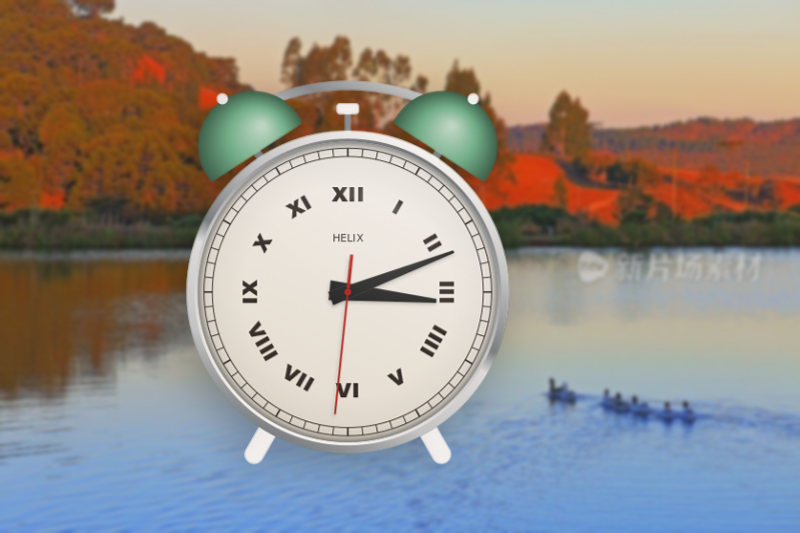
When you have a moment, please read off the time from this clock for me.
3:11:31
